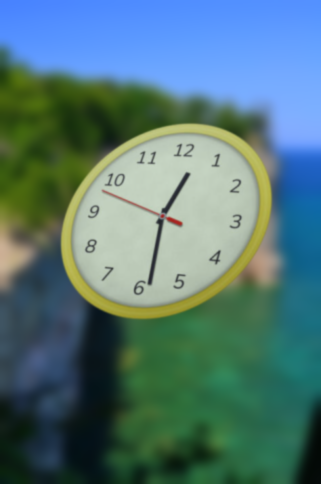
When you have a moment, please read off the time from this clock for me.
12:28:48
